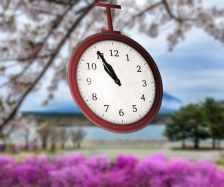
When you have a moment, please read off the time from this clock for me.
10:55
